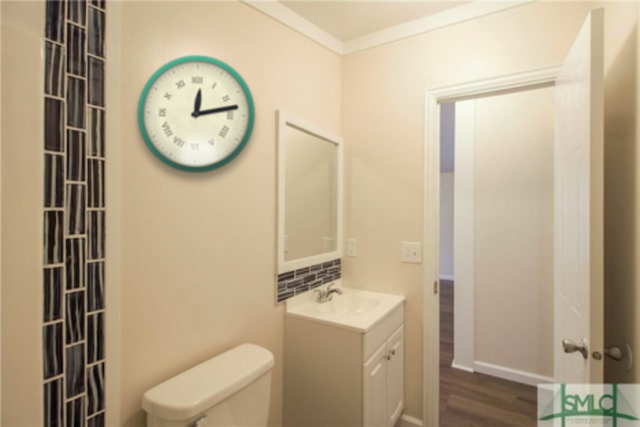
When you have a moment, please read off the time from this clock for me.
12:13
